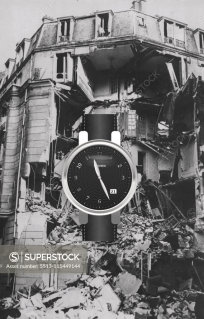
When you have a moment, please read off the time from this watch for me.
11:26
